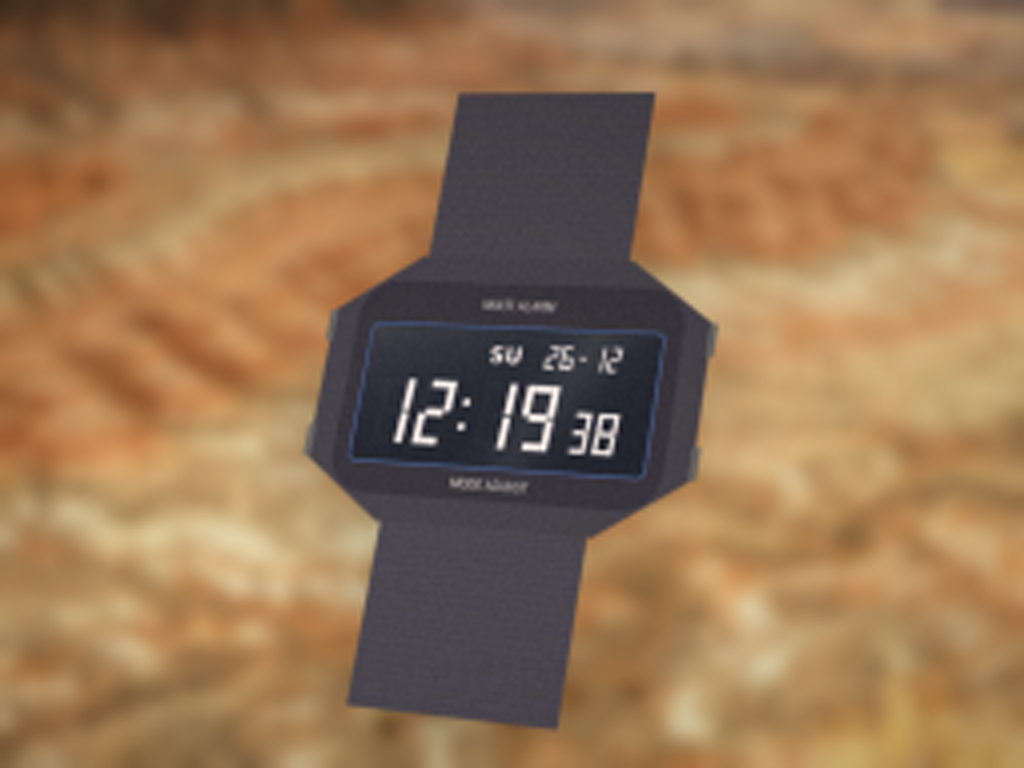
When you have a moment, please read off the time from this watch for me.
12:19:38
